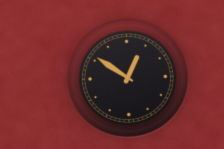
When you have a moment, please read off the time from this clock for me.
12:51
